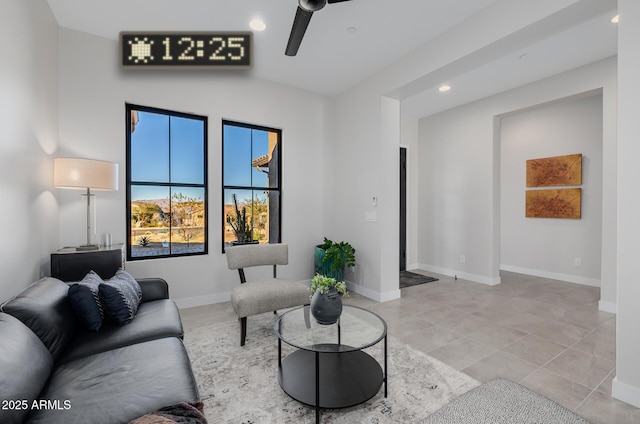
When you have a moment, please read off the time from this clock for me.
12:25
